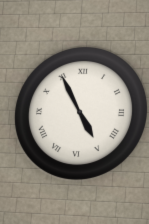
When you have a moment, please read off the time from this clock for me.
4:55
